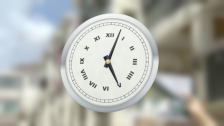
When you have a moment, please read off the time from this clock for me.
5:03
